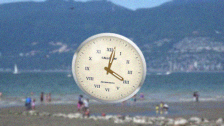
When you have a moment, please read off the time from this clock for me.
4:02
